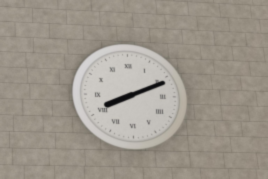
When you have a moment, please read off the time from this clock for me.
8:11
